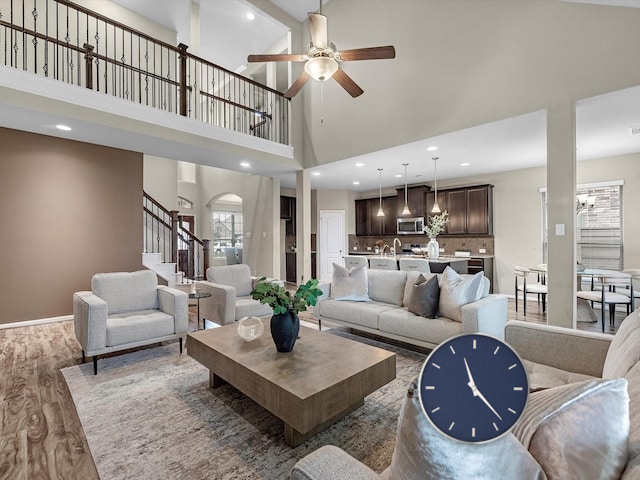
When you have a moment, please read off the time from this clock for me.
11:23
